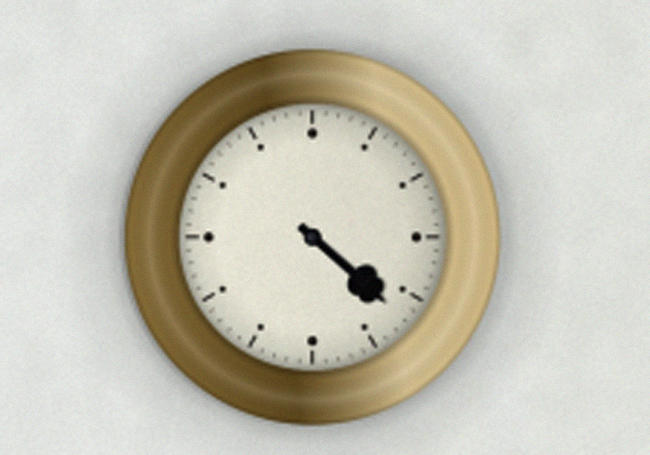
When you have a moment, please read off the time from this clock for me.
4:22
